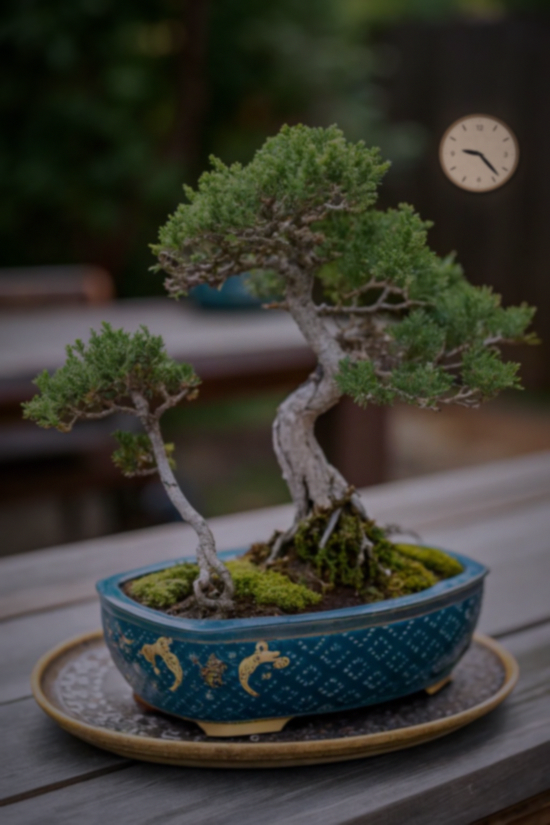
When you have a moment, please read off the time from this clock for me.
9:23
